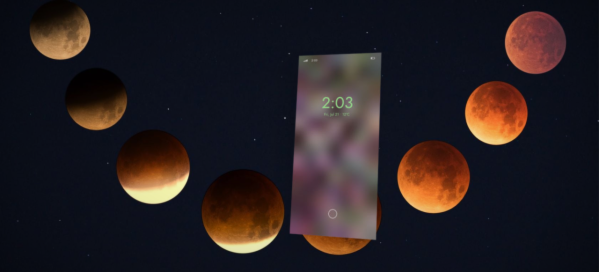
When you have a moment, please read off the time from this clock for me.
2:03
